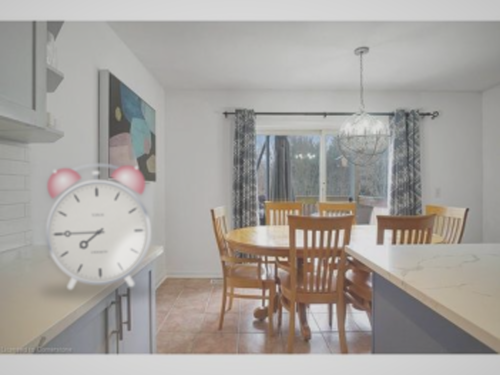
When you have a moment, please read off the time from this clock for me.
7:45
